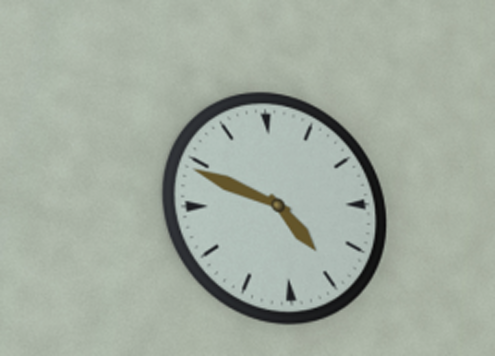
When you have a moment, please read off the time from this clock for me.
4:49
